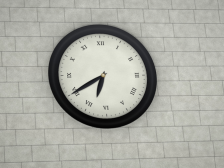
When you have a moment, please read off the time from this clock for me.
6:40
